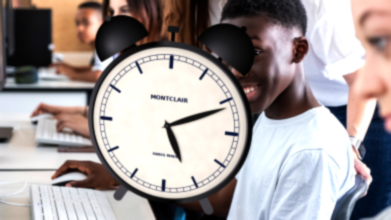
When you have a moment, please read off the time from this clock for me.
5:11
